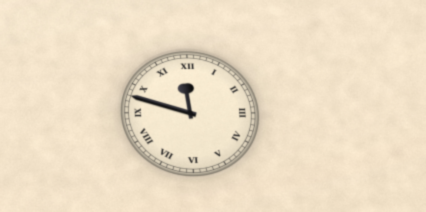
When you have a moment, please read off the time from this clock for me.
11:48
